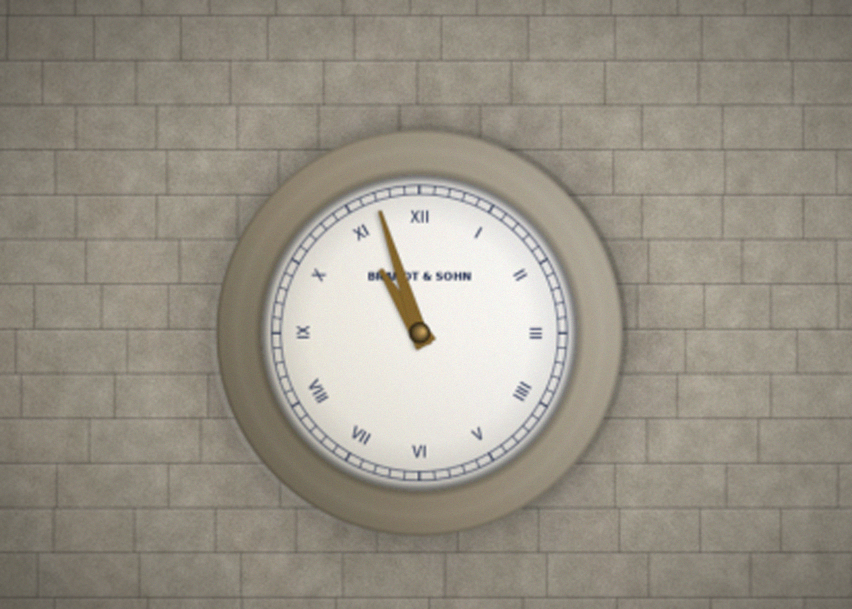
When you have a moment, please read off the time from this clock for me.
10:57
